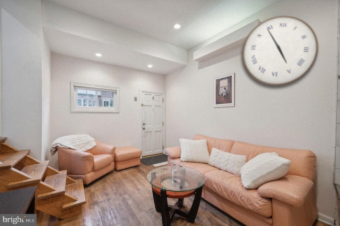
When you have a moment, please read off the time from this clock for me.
4:54
